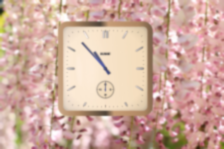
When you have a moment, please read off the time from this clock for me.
10:53
